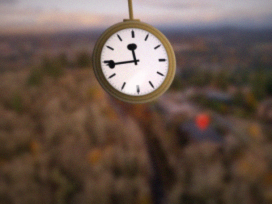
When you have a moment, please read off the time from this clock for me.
11:44
